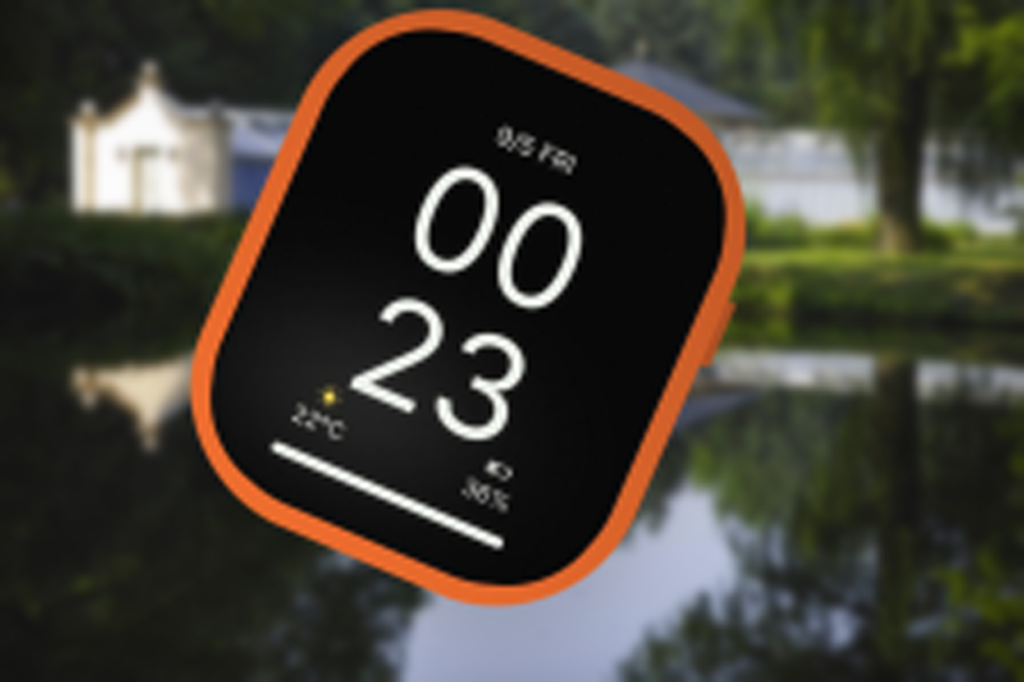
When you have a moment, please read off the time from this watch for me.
0:23
